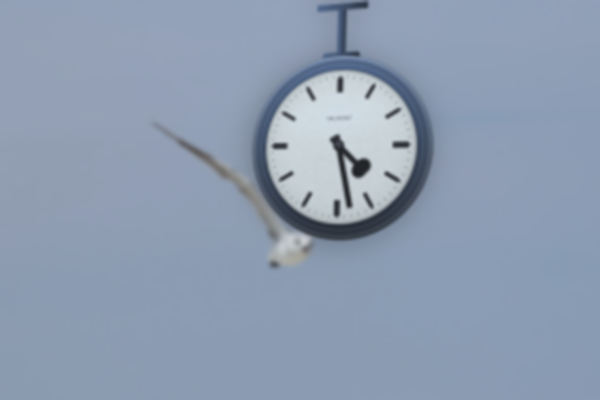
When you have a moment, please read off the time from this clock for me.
4:28
